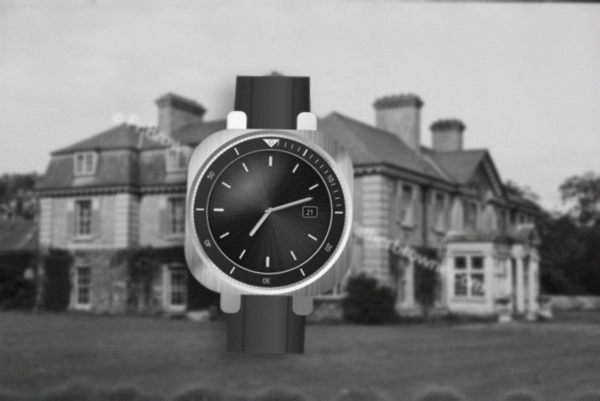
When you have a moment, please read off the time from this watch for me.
7:12
